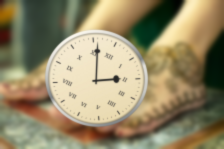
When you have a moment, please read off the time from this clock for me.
1:56
